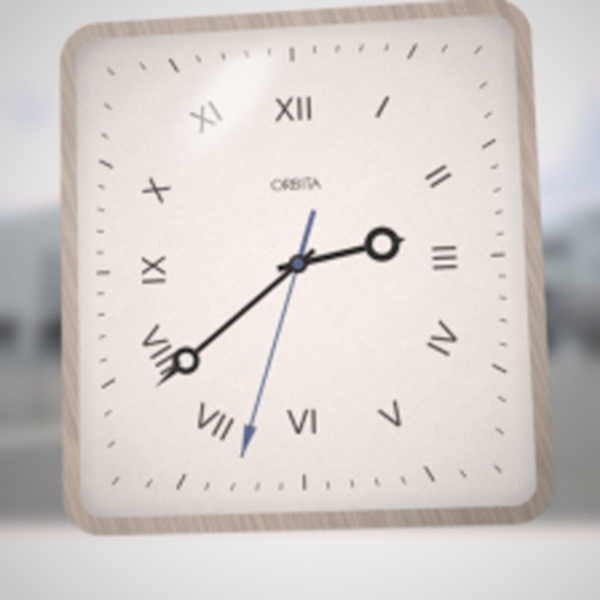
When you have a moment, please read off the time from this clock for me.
2:38:33
